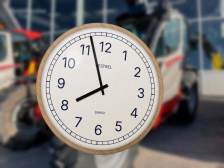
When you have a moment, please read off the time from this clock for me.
7:57
